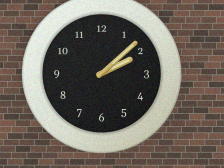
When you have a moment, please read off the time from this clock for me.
2:08
